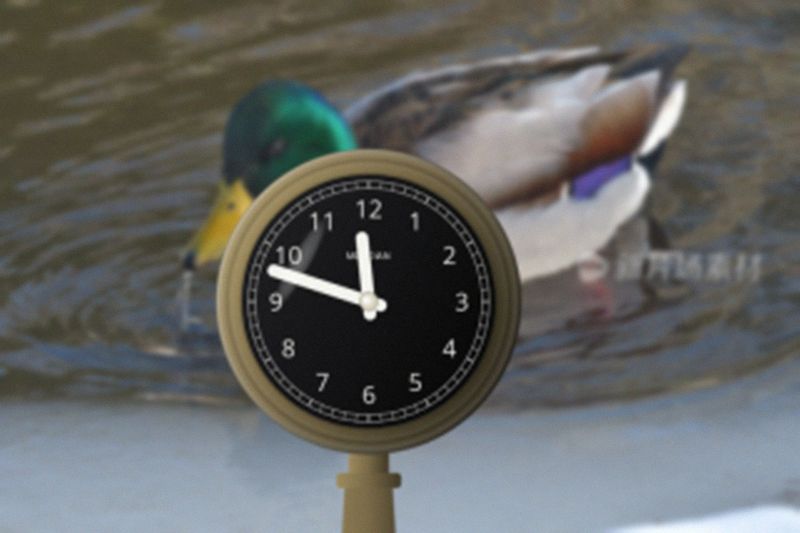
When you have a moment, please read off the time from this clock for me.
11:48
